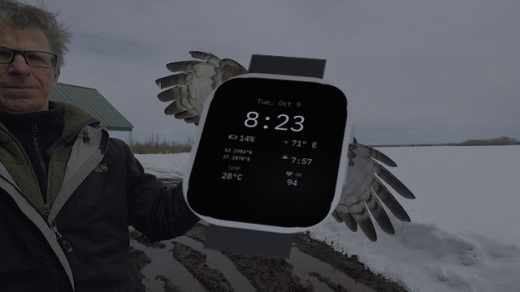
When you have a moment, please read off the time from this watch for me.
8:23
